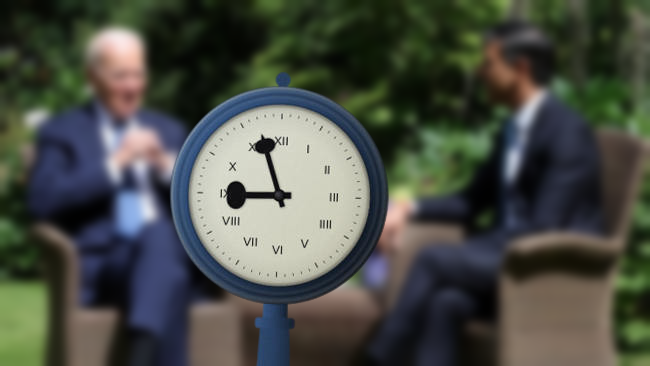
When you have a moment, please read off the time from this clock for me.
8:57
